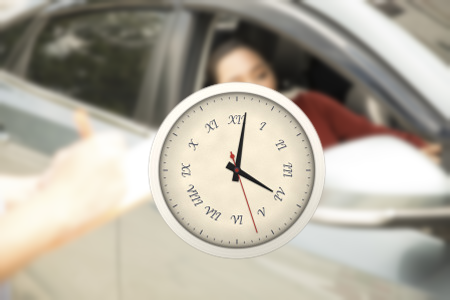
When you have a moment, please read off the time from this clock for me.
4:01:27
